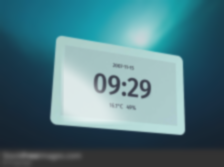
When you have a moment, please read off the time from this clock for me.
9:29
